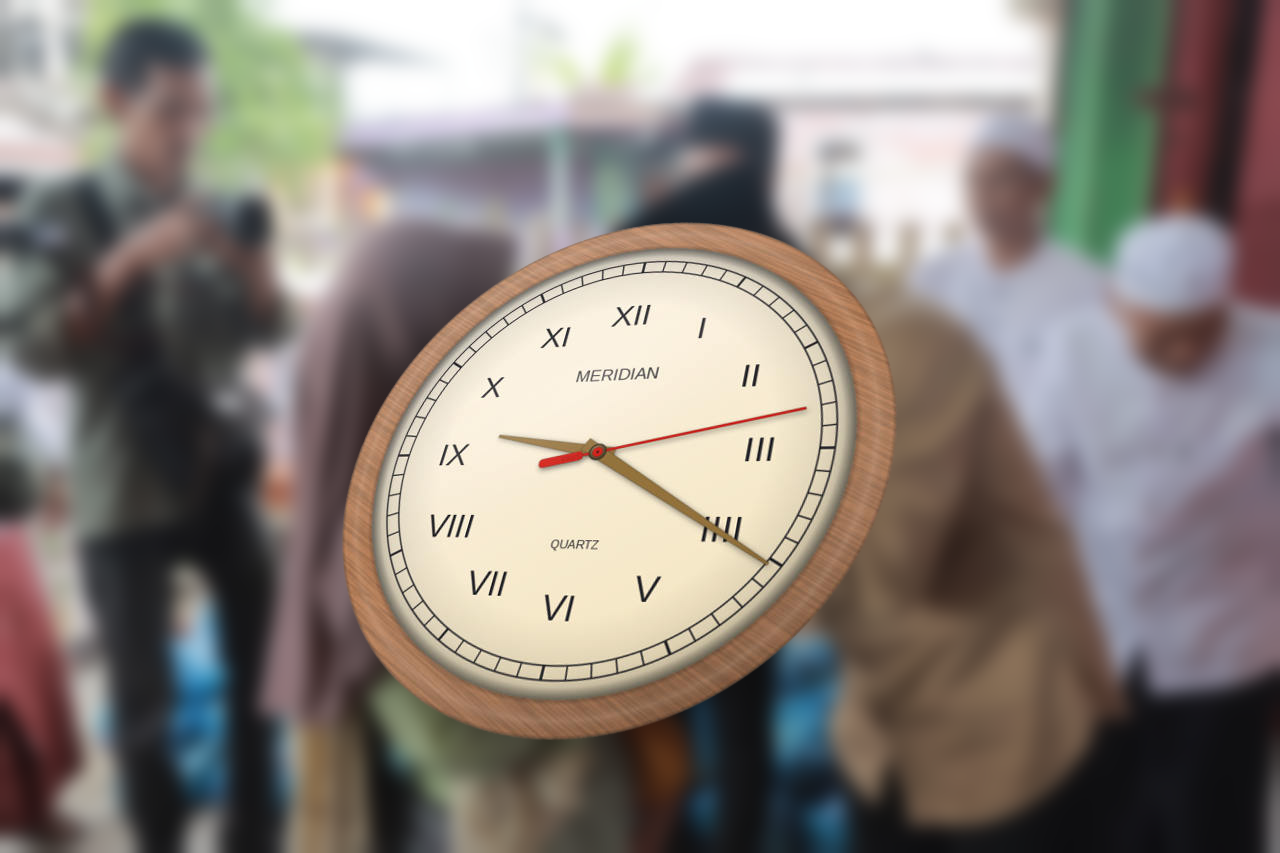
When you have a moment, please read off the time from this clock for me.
9:20:13
